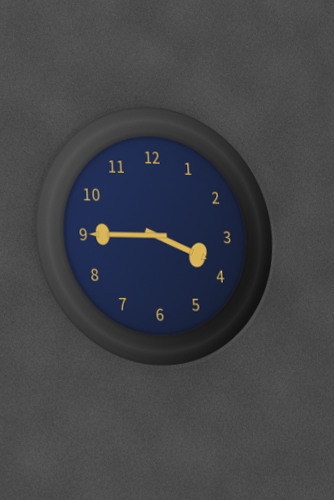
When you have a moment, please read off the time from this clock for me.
3:45
